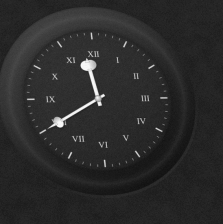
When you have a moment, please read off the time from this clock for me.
11:40
